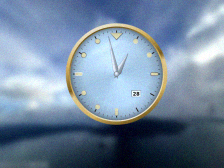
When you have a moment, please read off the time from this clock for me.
12:58
